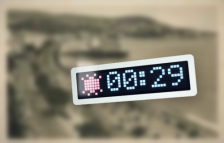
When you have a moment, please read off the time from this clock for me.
0:29
